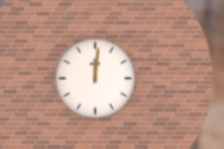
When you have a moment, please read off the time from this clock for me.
12:01
